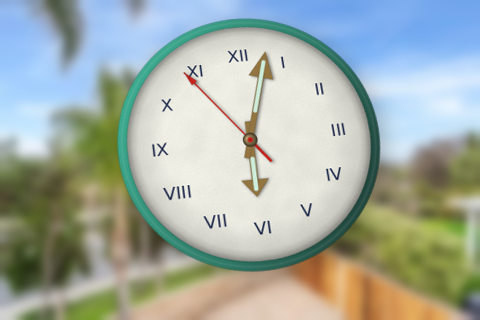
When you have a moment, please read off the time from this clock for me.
6:02:54
